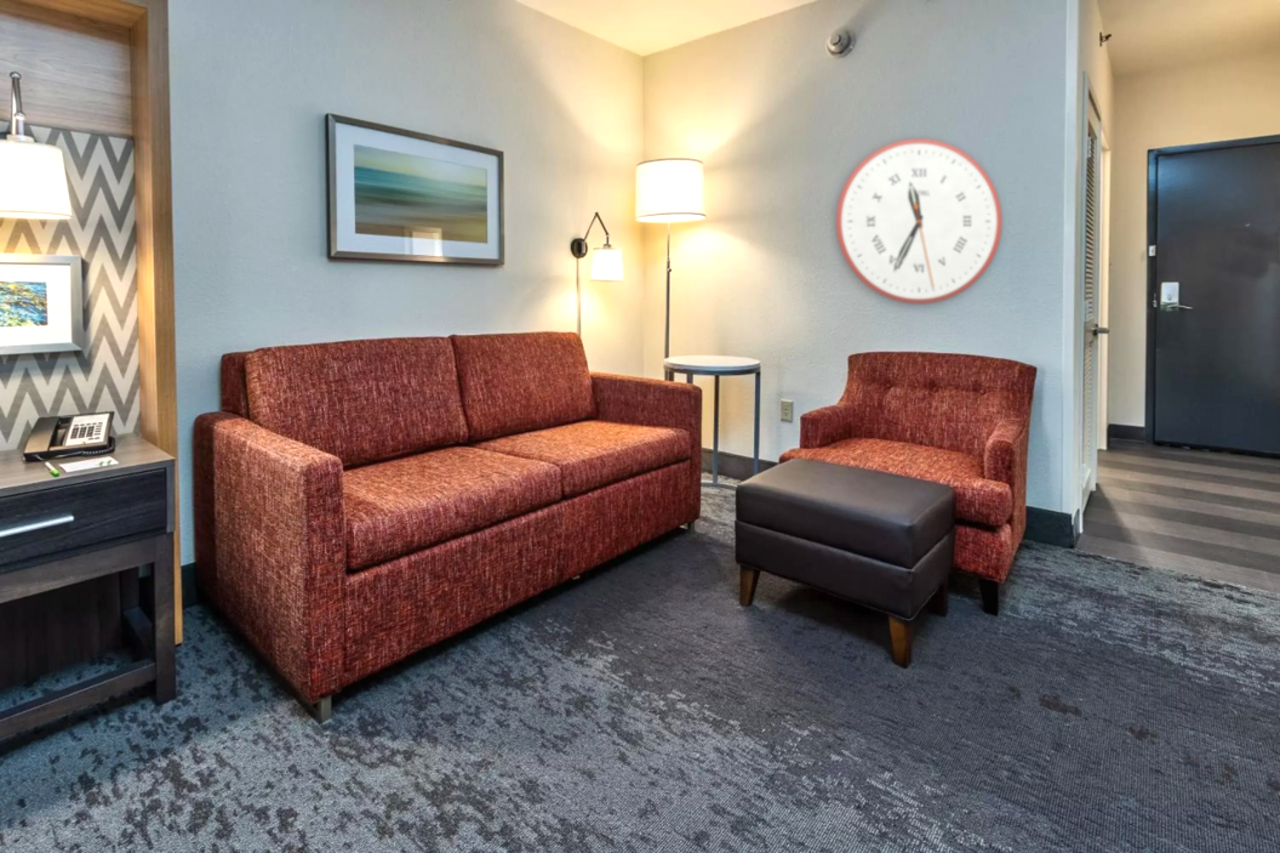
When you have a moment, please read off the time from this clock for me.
11:34:28
